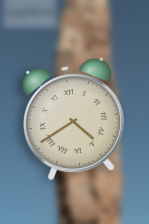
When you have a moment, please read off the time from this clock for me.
4:41
